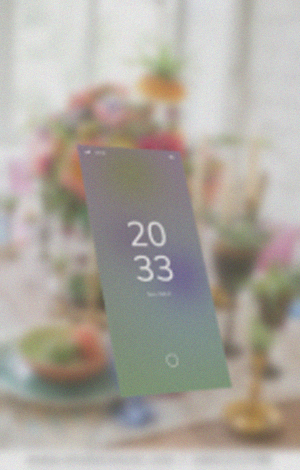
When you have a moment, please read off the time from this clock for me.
20:33
